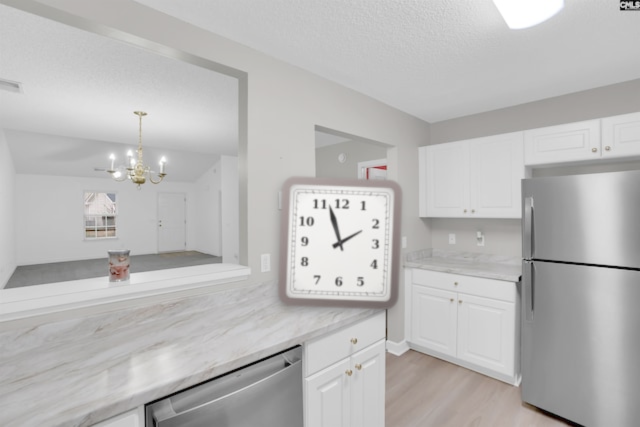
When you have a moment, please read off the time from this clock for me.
1:57
